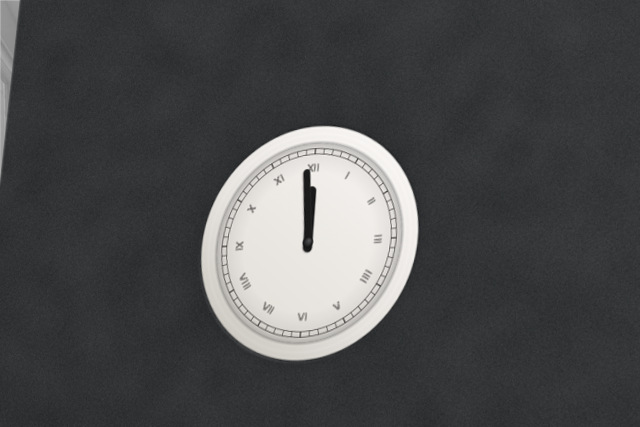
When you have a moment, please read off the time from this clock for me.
11:59
